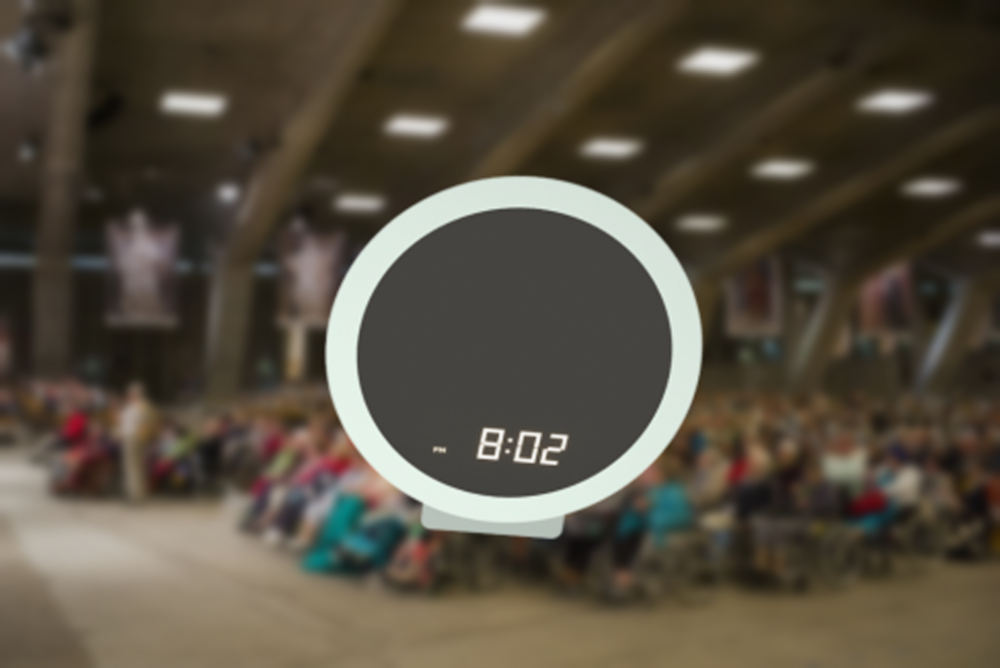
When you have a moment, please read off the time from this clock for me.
8:02
